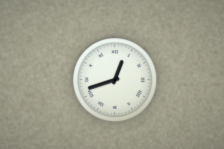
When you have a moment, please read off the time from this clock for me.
12:42
